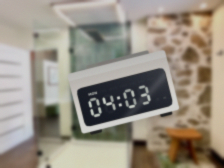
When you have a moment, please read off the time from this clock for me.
4:03
